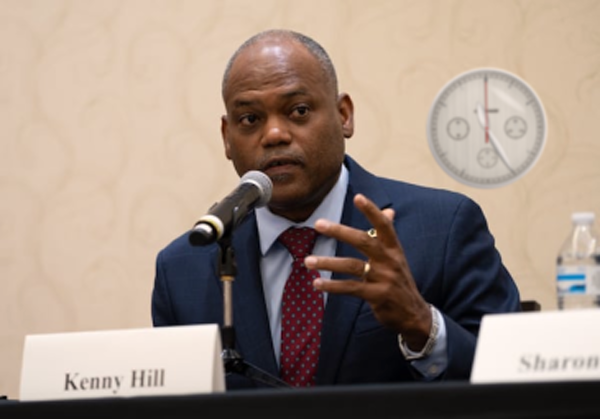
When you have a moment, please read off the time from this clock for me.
11:25
